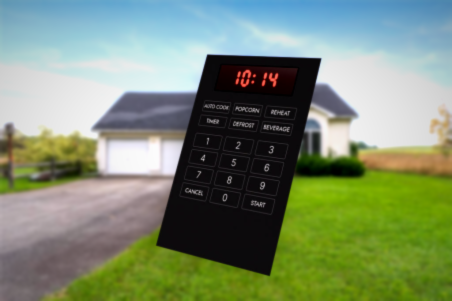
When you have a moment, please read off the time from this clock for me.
10:14
